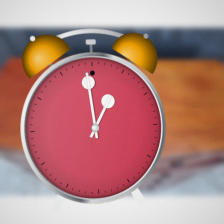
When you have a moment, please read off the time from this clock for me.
12:59
